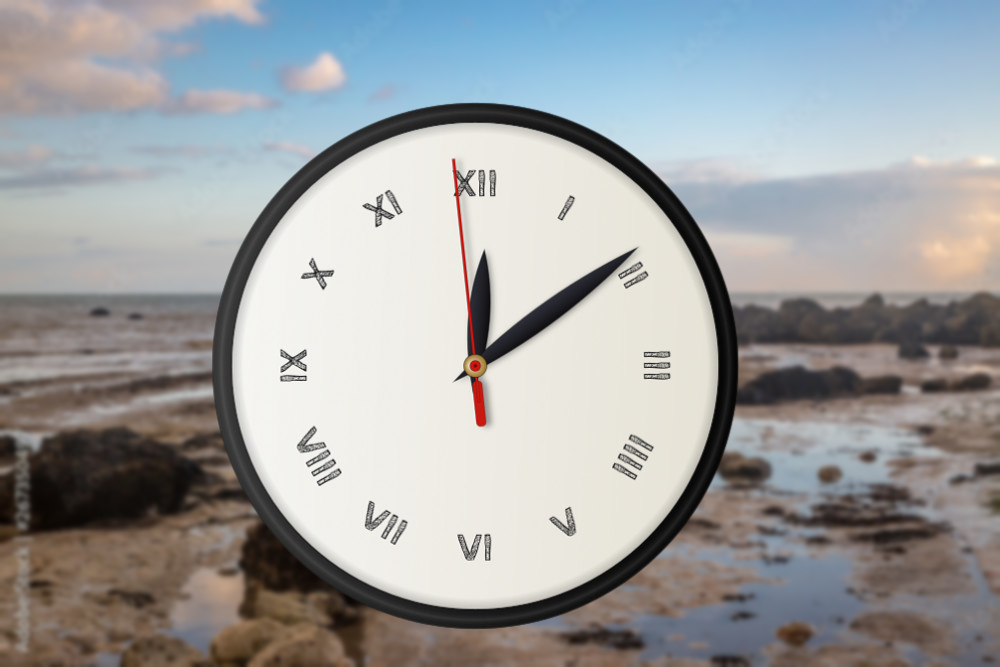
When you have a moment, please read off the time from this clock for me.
12:08:59
